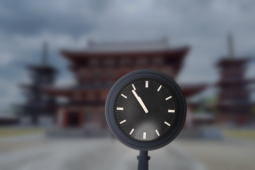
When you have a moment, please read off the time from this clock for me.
10:54
